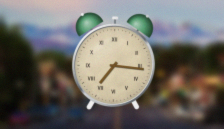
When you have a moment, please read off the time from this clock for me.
7:16
